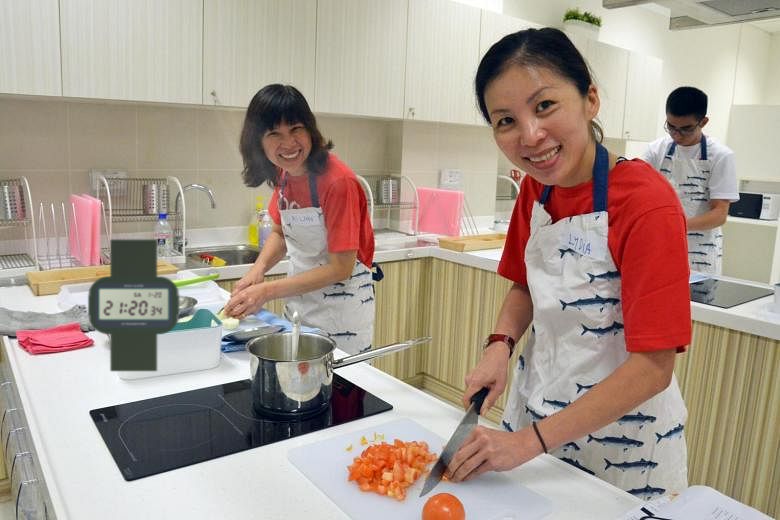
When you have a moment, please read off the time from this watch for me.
21:20
